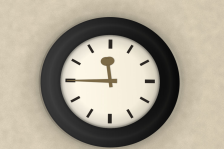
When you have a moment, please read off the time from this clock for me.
11:45
